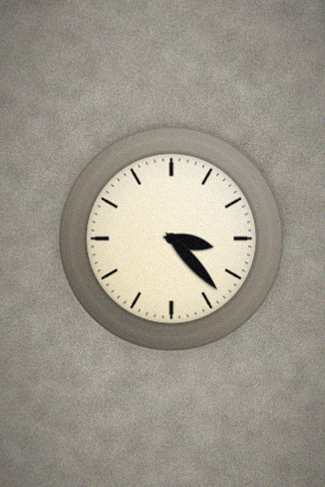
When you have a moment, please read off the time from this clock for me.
3:23
